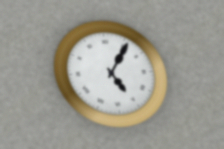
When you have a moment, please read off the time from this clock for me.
5:06
